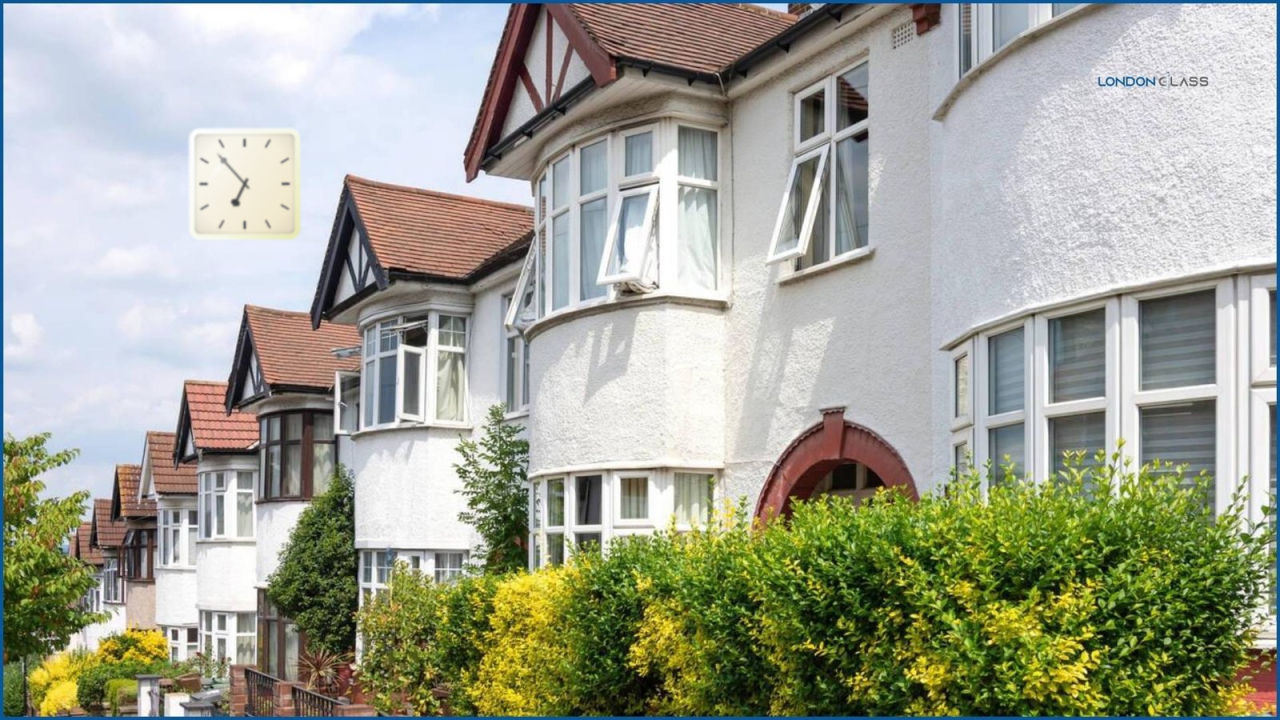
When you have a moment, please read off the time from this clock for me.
6:53
